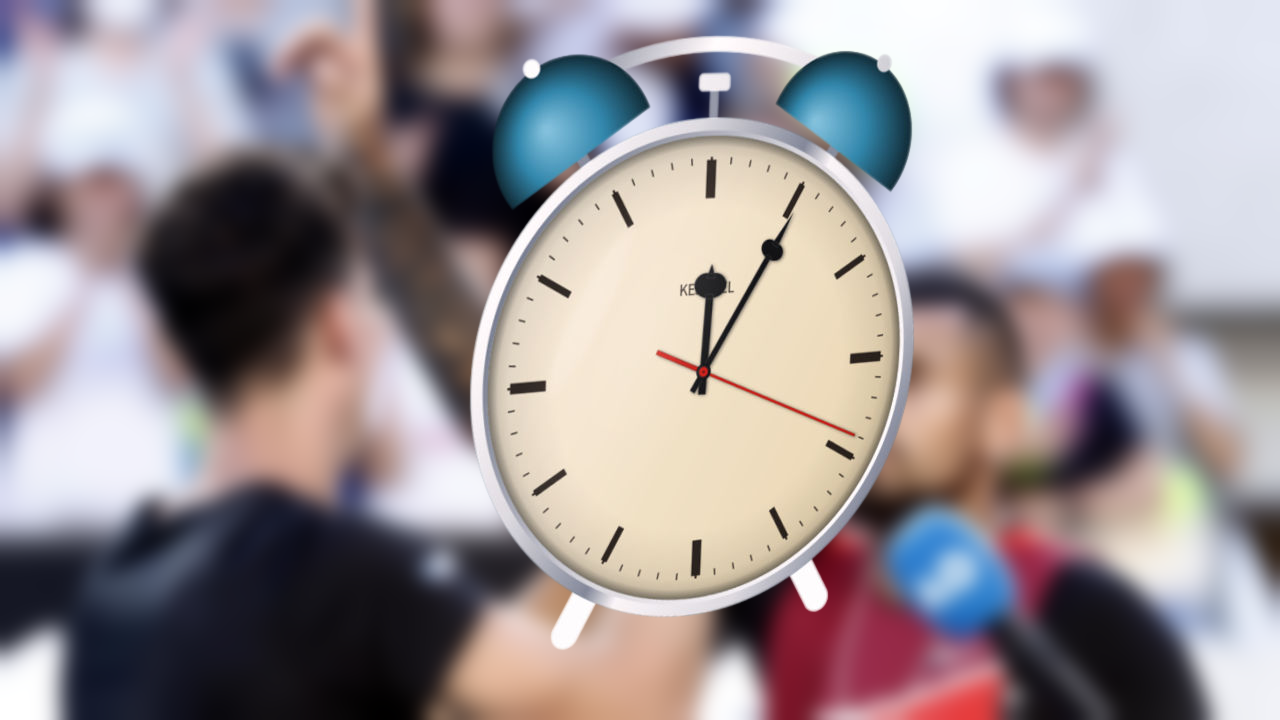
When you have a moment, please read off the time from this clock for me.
12:05:19
